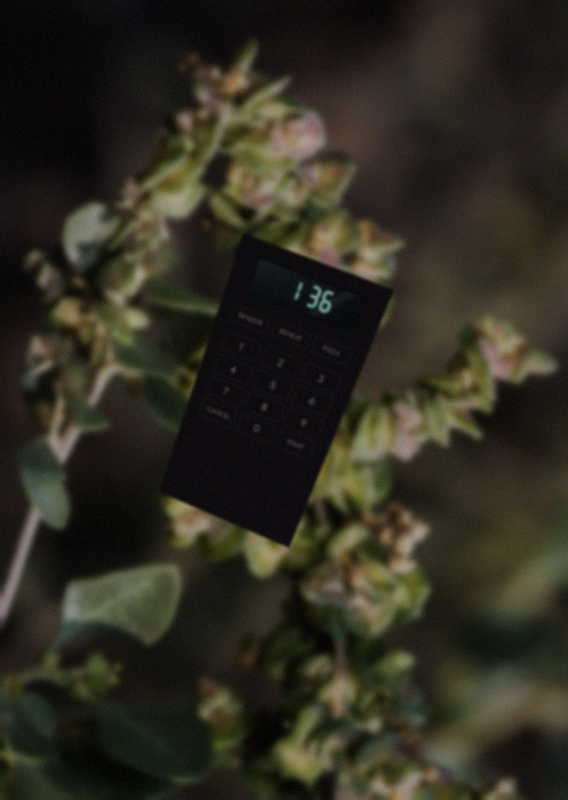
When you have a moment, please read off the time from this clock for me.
1:36
